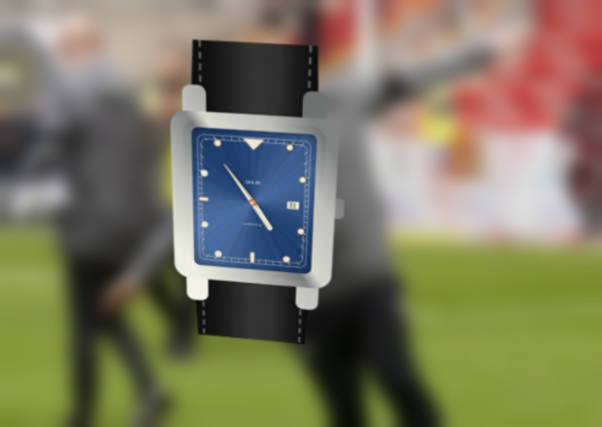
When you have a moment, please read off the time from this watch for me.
4:54
